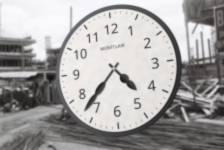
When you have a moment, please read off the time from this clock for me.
4:37
